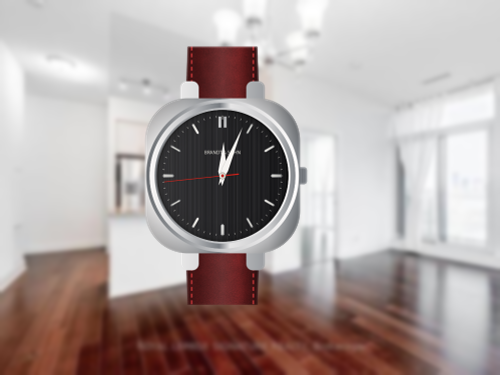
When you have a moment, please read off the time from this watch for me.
12:03:44
